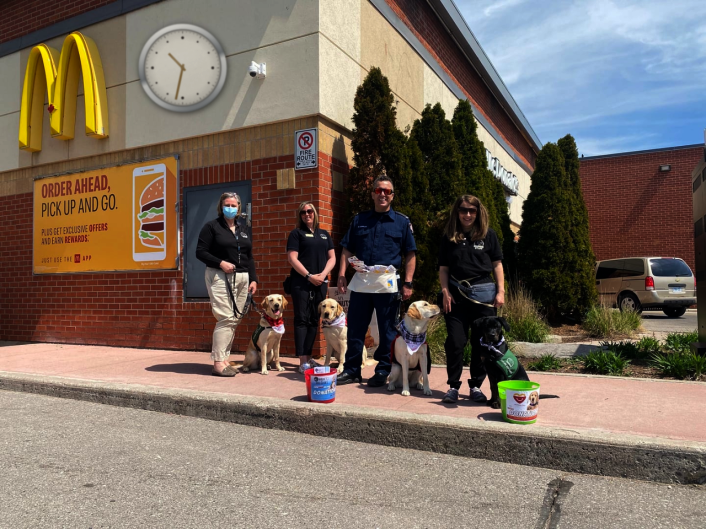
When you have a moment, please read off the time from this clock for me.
10:32
